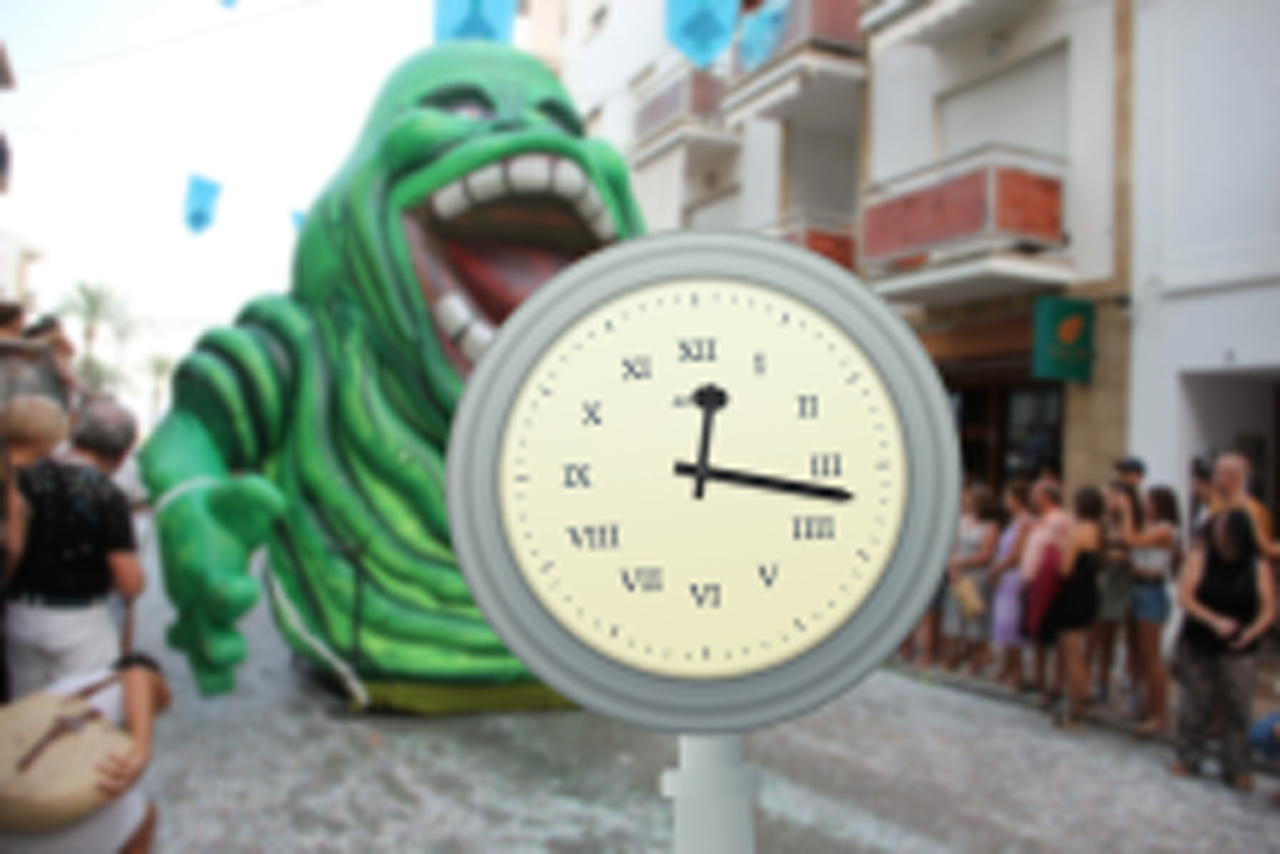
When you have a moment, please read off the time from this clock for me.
12:17
